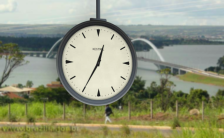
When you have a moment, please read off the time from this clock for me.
12:35
